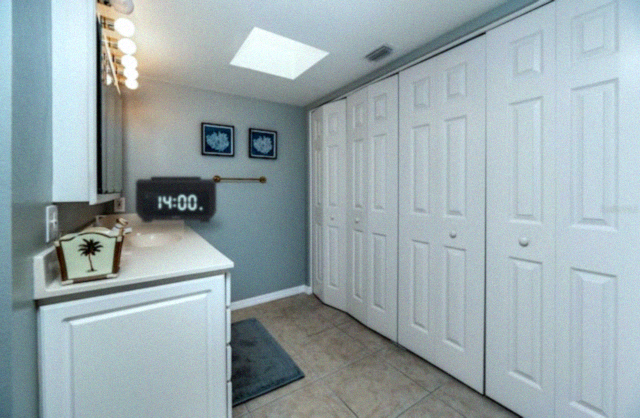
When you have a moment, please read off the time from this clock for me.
14:00
